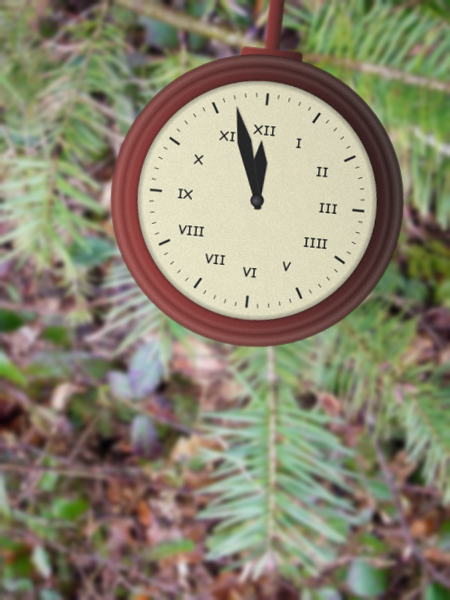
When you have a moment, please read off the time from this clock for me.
11:57
